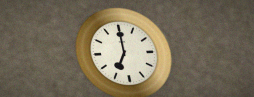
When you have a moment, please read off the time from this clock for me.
7:00
